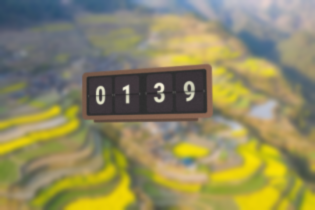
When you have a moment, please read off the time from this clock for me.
1:39
